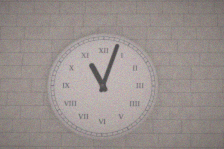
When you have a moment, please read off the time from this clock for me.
11:03
